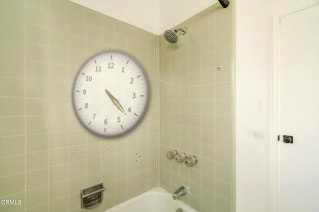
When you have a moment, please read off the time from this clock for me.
4:22
